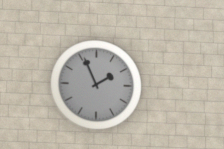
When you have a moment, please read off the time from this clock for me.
1:56
